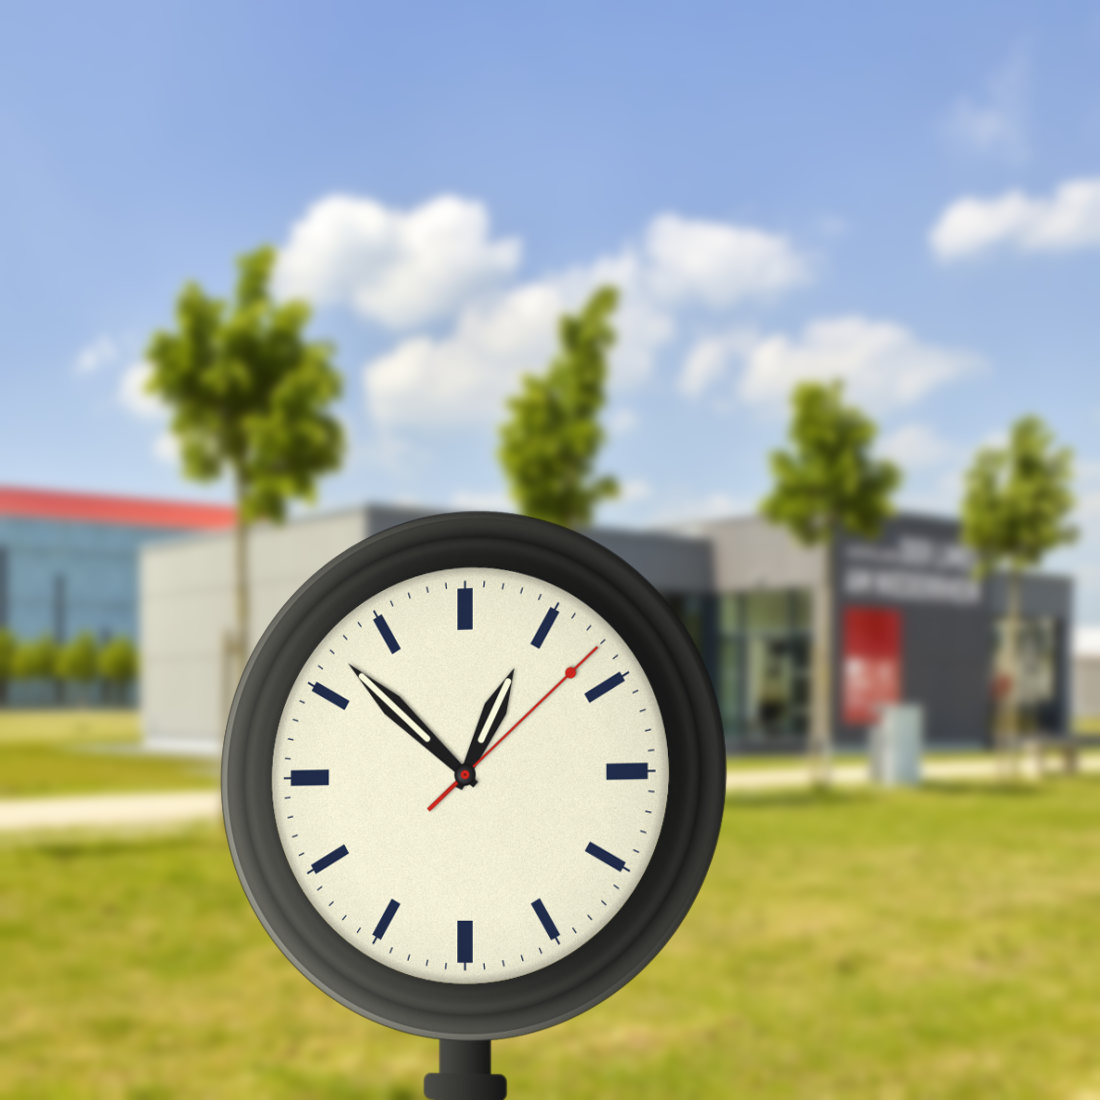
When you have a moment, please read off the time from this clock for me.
12:52:08
